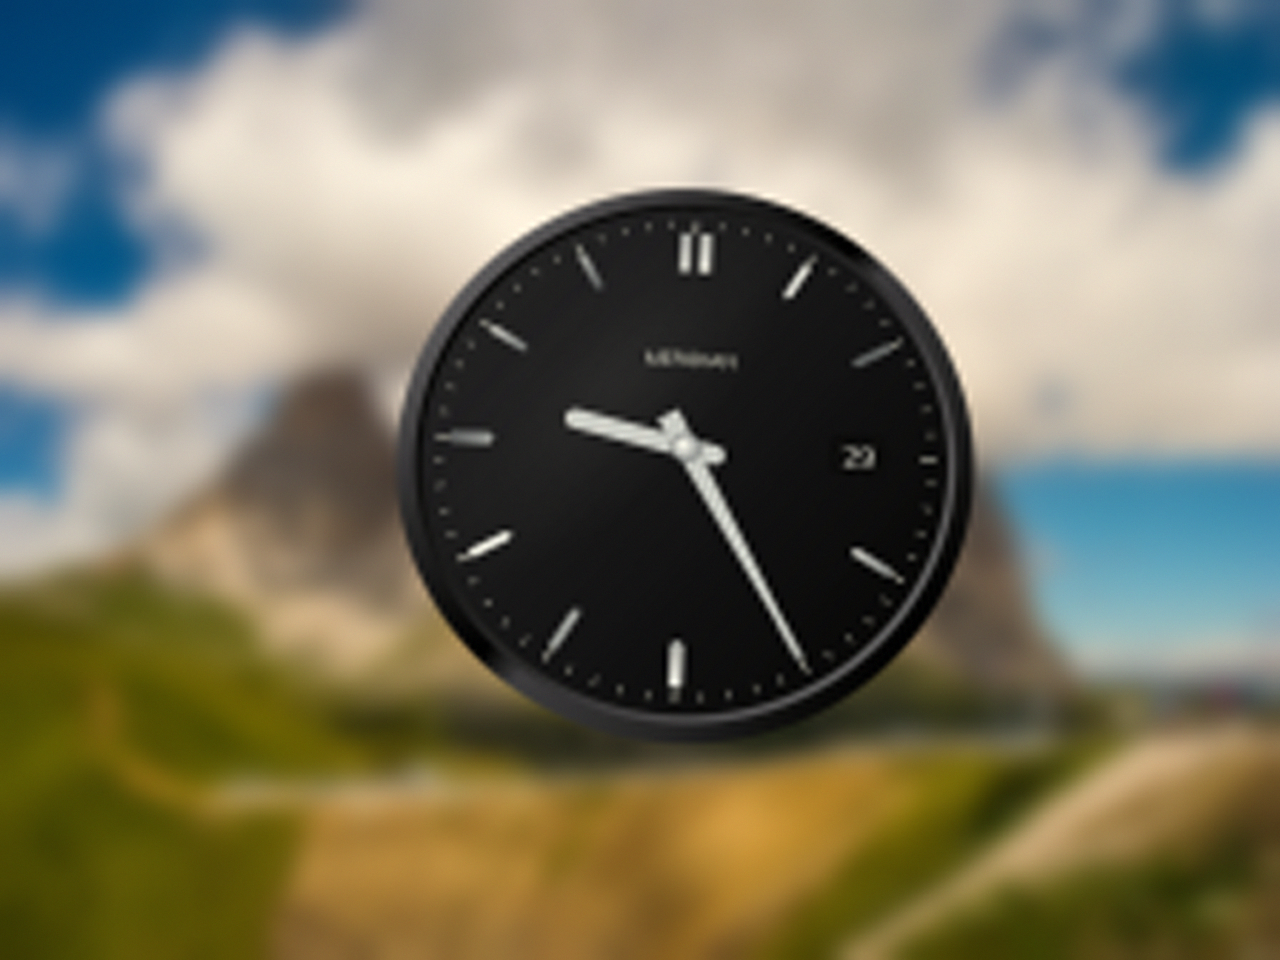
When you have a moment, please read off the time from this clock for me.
9:25
